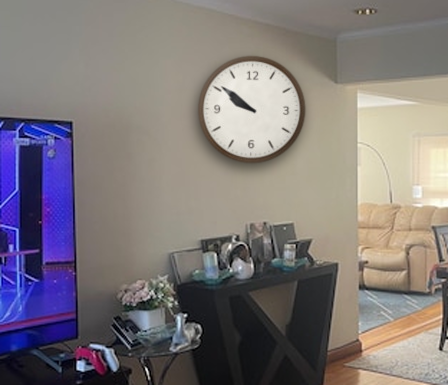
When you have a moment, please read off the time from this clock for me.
9:51
